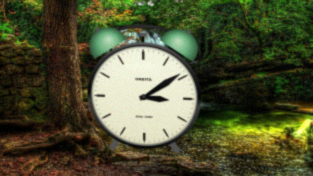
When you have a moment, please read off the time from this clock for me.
3:09
